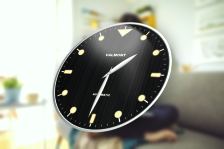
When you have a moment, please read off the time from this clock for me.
1:31
